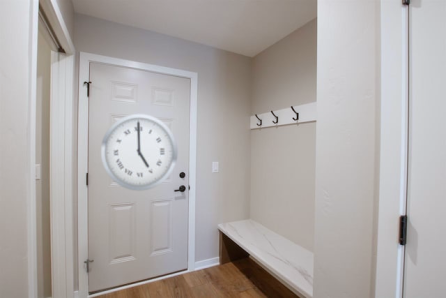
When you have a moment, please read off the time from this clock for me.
5:00
